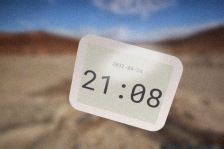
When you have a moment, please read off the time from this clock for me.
21:08
